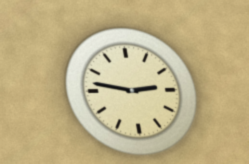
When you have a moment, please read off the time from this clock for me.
2:47
